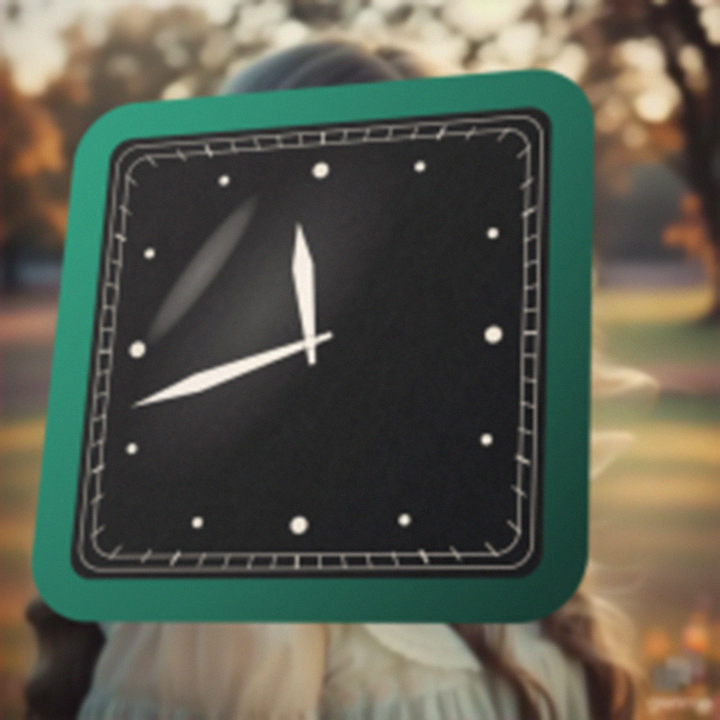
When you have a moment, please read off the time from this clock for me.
11:42
